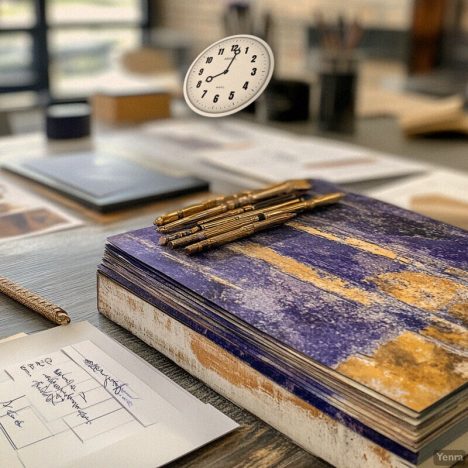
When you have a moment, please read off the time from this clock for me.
8:02
